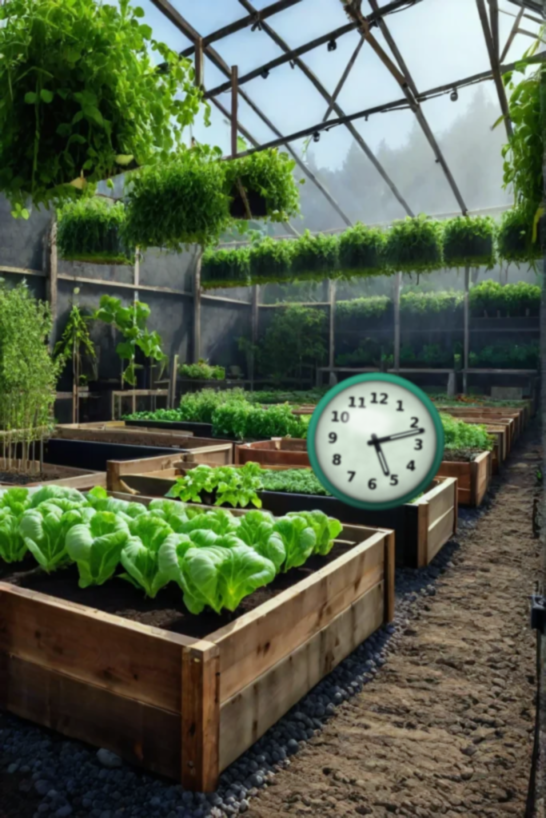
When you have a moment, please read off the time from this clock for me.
5:12
